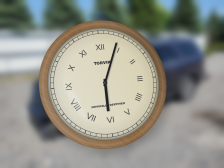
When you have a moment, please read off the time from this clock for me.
6:04
